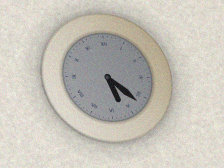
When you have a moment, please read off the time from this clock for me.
5:22
